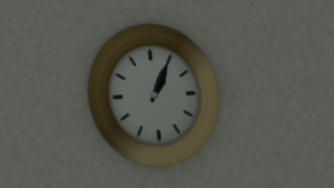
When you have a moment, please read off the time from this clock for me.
1:05
